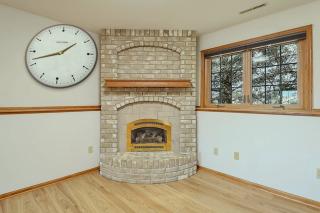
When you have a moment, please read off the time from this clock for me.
1:42
